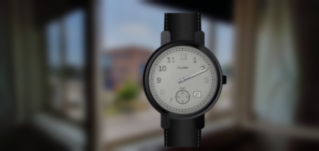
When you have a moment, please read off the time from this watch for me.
2:11
